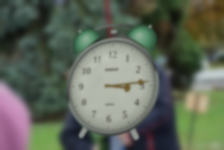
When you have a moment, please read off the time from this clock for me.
3:14
